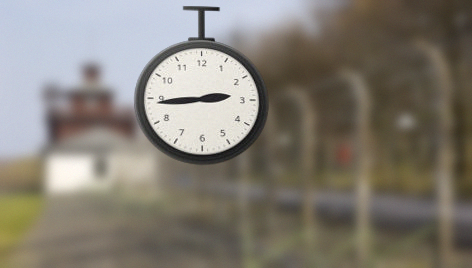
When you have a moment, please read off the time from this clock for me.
2:44
